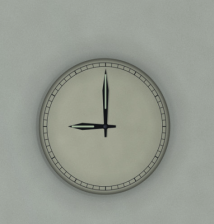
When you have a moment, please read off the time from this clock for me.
9:00
